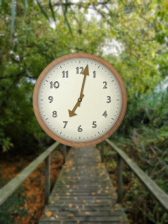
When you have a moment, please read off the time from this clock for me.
7:02
